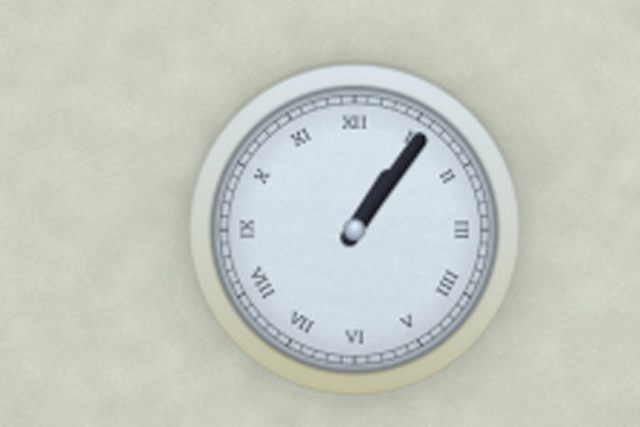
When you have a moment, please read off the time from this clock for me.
1:06
